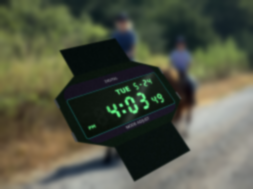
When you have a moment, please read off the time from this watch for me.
4:03
